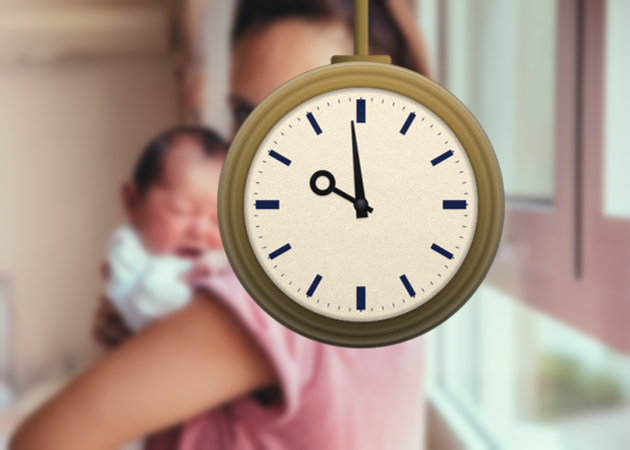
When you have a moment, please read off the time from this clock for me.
9:59
